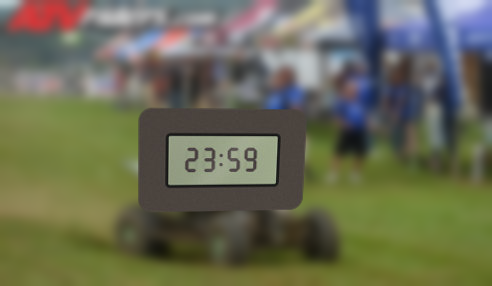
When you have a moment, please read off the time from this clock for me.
23:59
